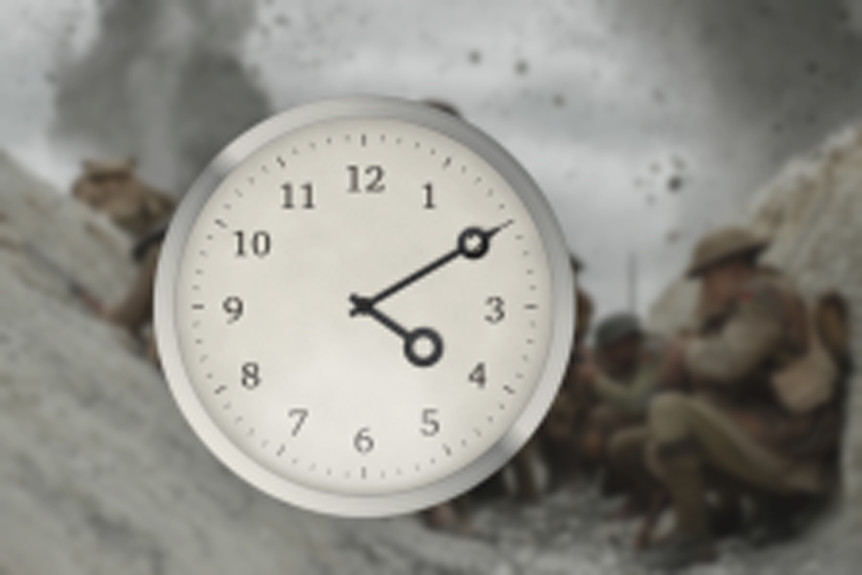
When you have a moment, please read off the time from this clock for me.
4:10
